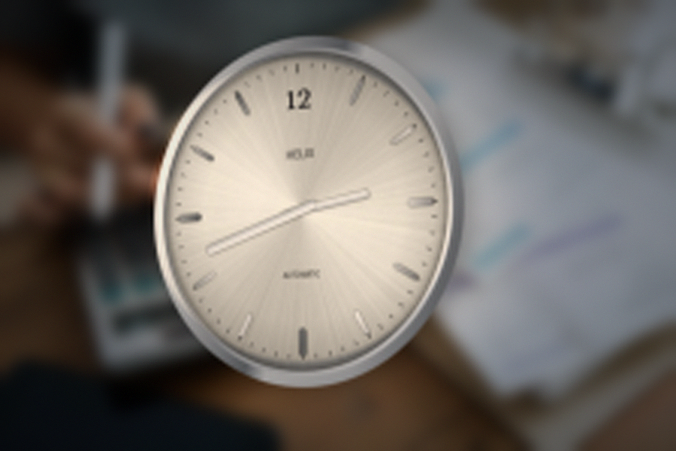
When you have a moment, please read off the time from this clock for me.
2:42
